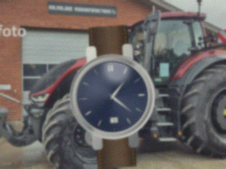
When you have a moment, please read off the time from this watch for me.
1:22
